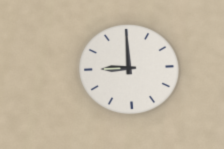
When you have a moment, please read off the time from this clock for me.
9:00
